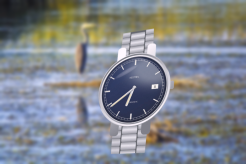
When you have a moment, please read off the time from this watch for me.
6:39
